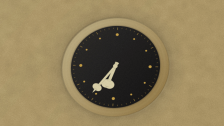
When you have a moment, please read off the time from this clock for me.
6:36
